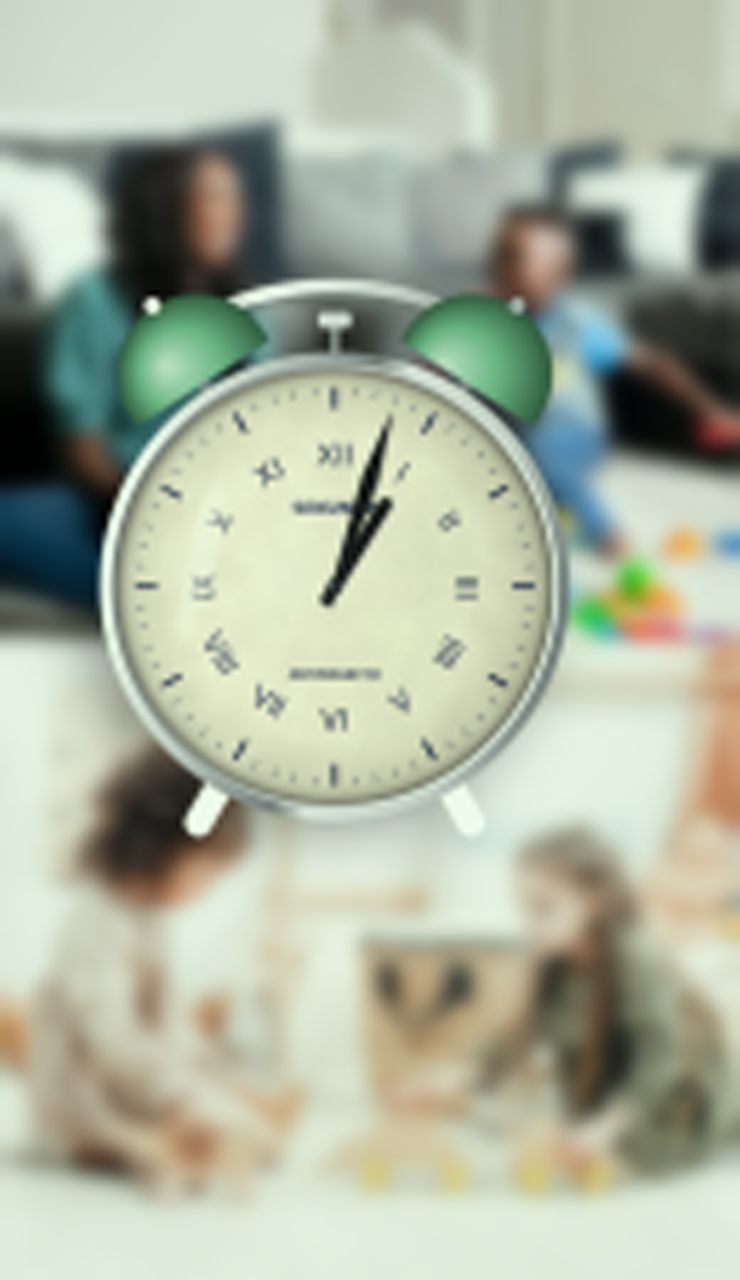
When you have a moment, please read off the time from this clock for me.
1:03
